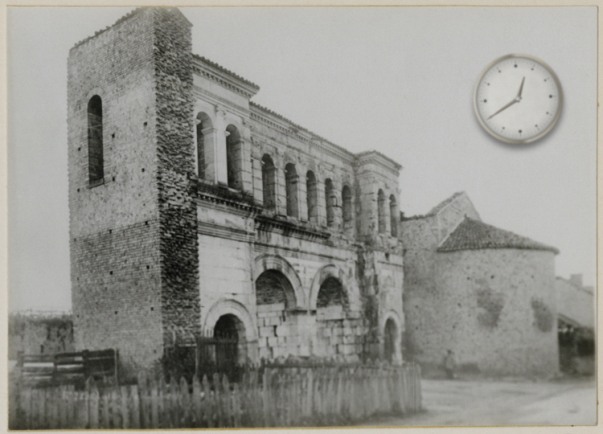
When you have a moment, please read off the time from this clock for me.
12:40
